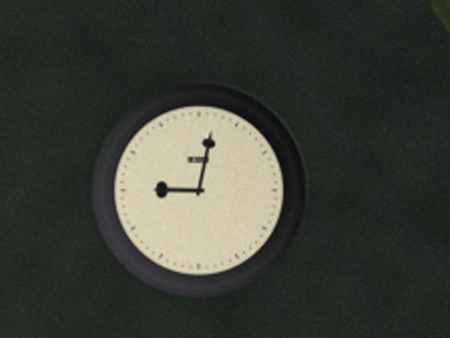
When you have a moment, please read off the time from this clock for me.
9:02
